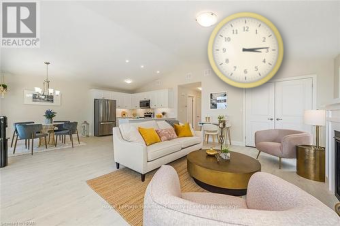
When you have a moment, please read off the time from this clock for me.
3:14
